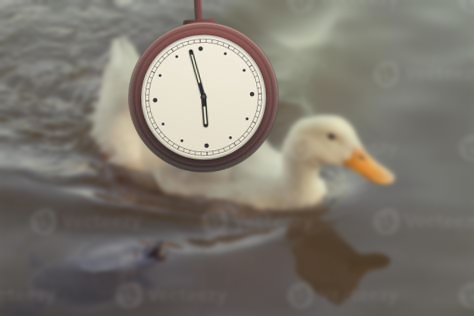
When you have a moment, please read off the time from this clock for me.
5:58
